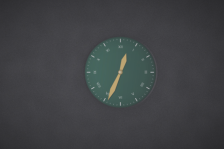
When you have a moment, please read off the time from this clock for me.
12:34
